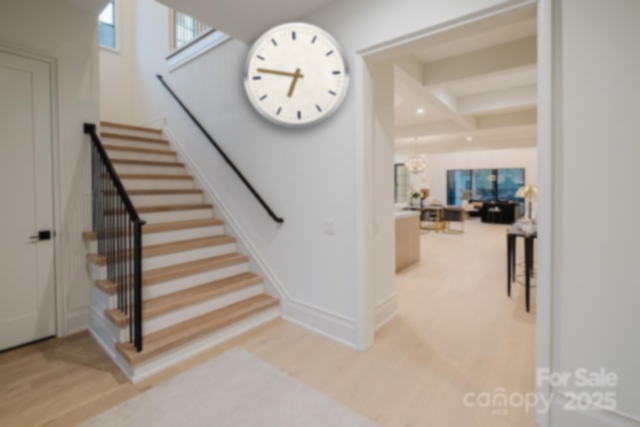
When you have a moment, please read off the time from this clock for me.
6:47
